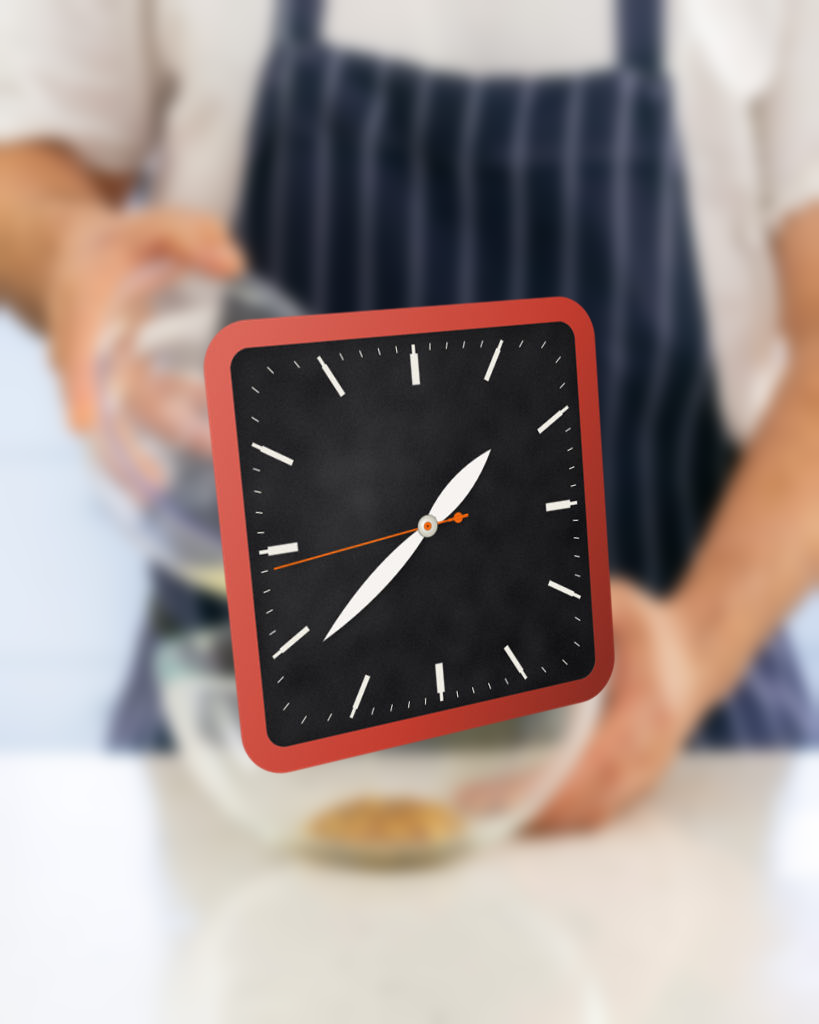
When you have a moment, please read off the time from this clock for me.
1:38:44
